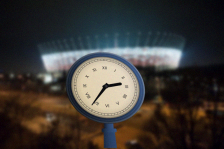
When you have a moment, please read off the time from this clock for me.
2:36
